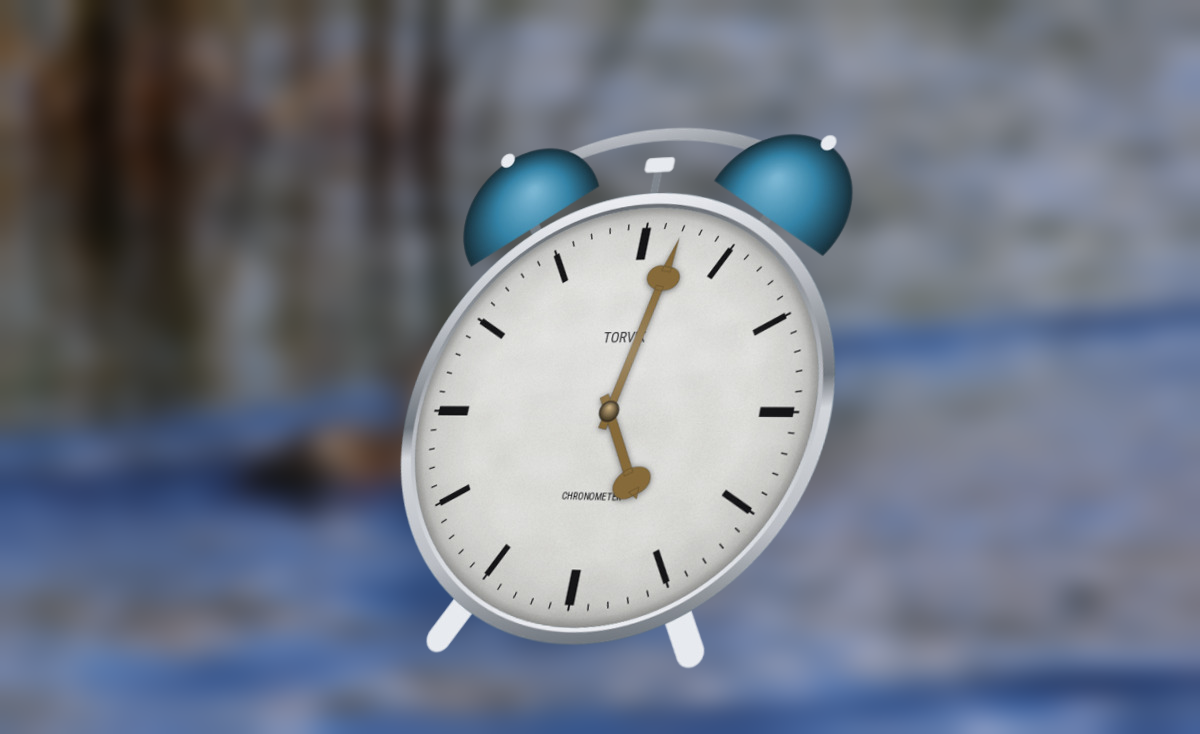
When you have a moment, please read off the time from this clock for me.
5:02
